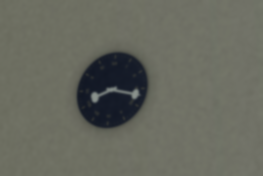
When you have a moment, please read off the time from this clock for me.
8:17
